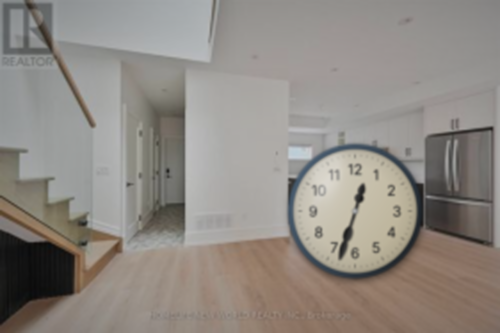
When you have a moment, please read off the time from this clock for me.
12:33
